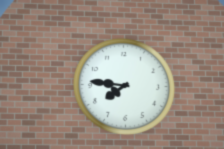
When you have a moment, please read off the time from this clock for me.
7:46
